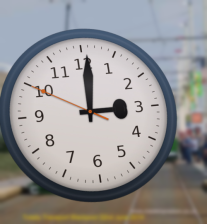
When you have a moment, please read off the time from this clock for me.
3:00:50
